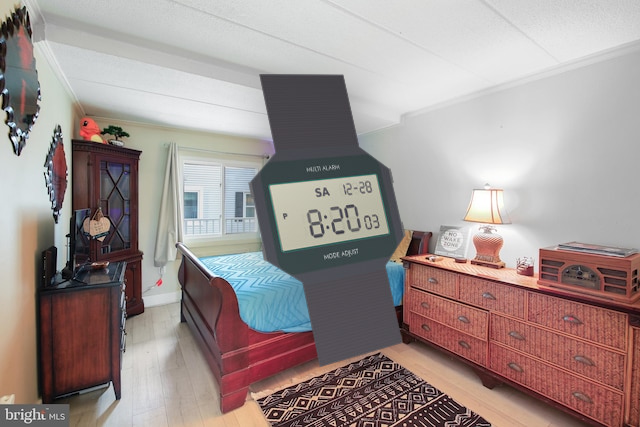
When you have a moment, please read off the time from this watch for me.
8:20:03
